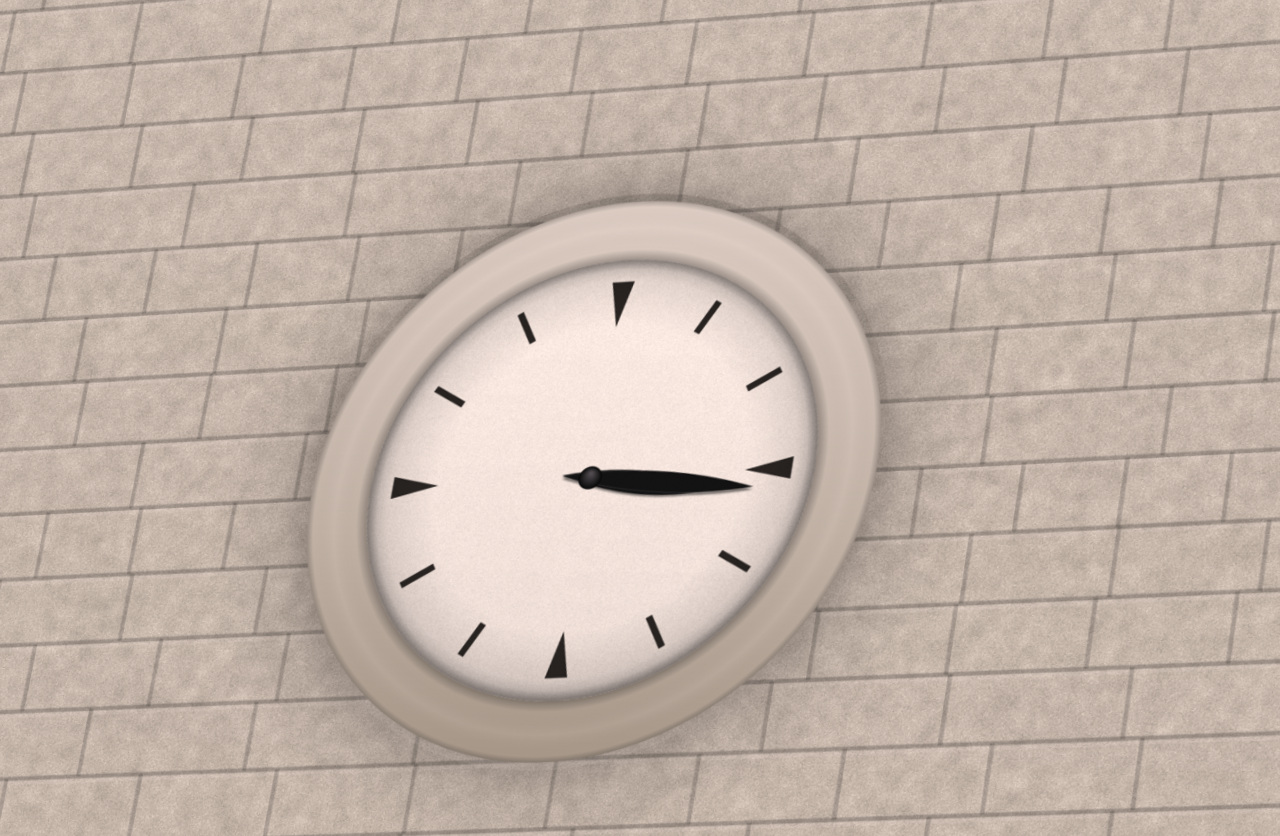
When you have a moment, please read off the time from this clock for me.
3:16
